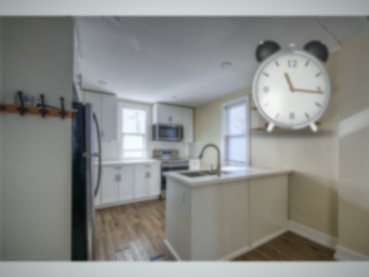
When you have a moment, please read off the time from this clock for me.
11:16
